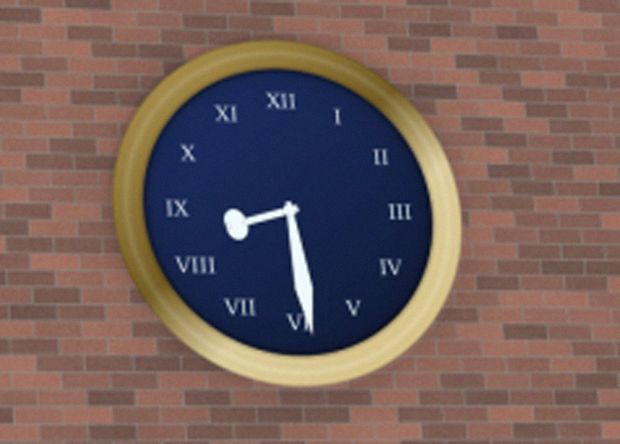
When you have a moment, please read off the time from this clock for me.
8:29
